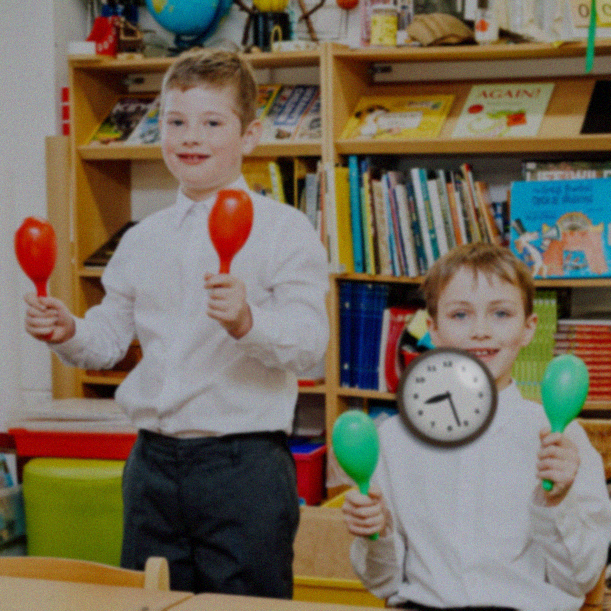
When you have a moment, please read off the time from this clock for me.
8:27
